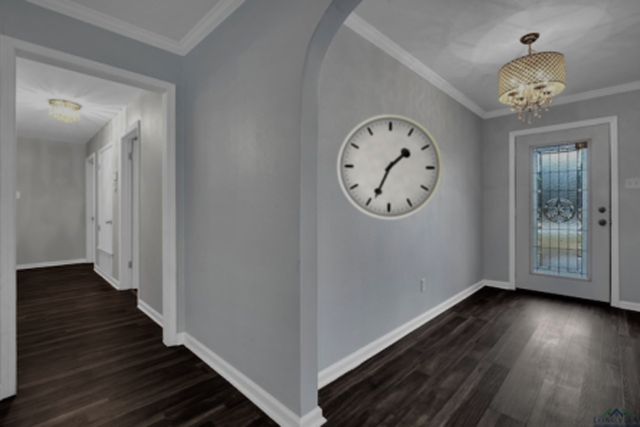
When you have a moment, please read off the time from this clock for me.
1:34
